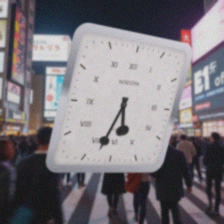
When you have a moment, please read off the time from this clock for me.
5:33
